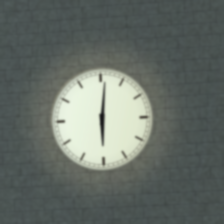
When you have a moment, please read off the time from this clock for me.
6:01
